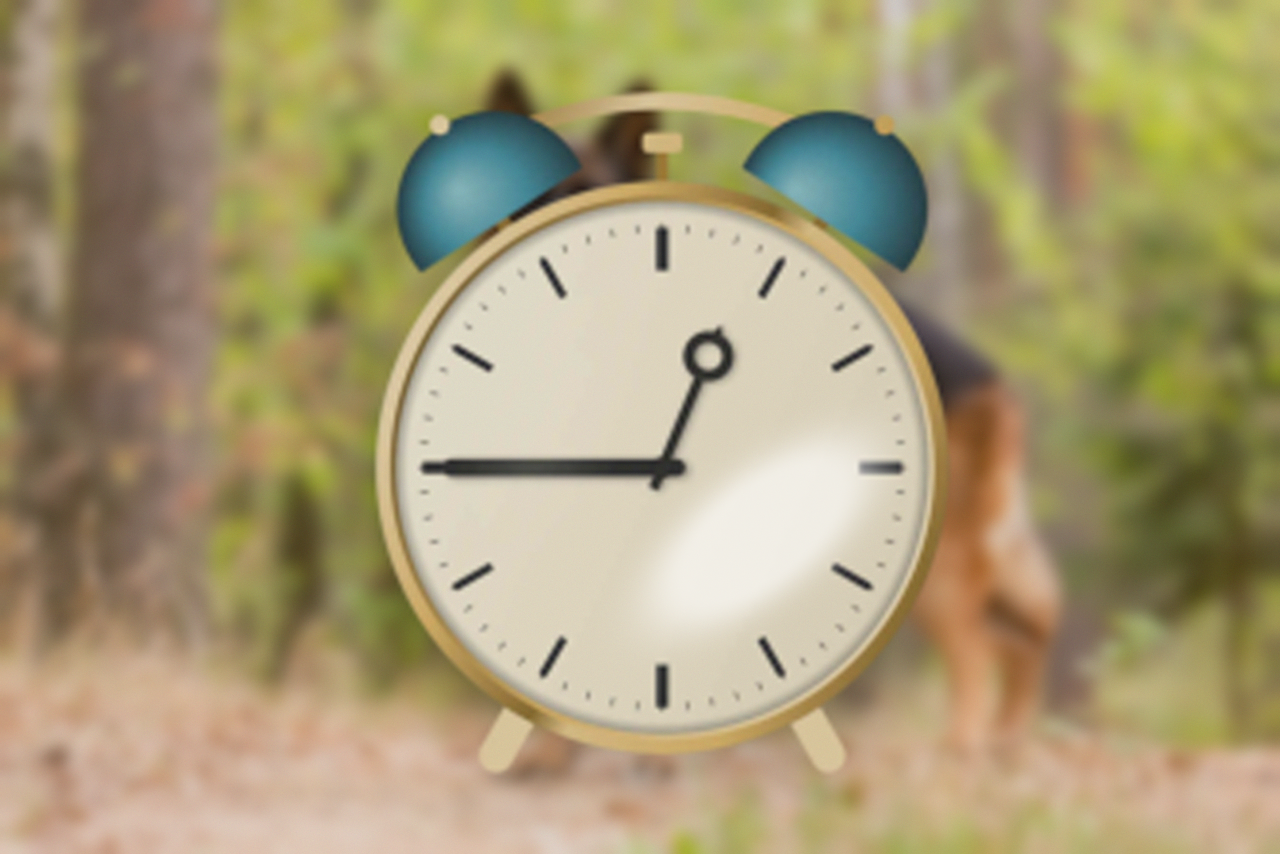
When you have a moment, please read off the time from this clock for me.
12:45
